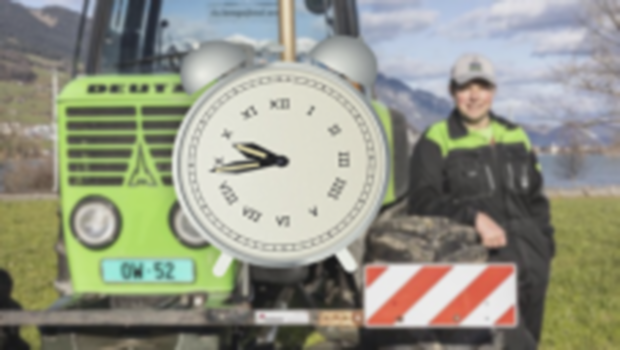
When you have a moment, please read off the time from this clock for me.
9:44
